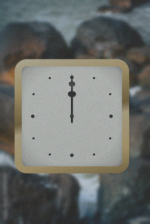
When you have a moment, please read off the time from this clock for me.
12:00
